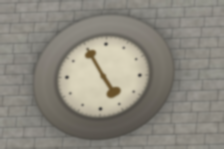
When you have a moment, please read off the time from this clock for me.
4:55
